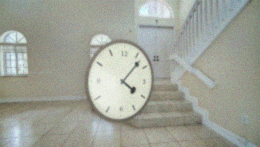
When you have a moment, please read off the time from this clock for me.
4:07
